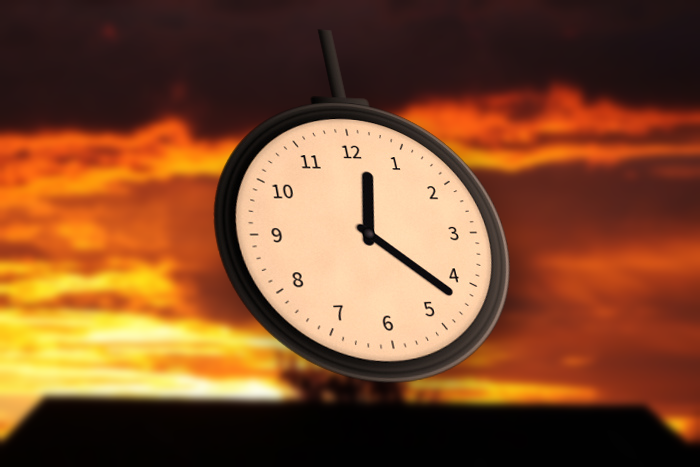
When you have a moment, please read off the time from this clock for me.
12:22
